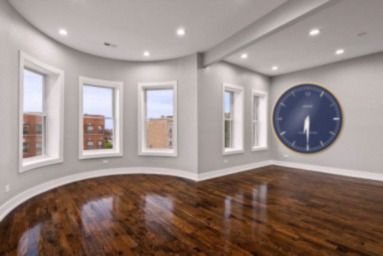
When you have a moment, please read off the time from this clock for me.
6:30
